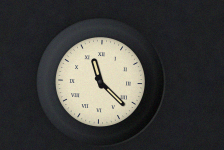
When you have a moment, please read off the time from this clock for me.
11:22
